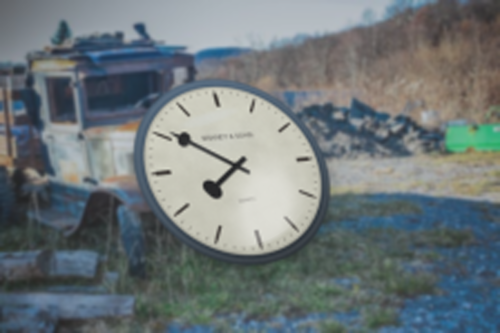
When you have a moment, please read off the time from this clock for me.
7:51
